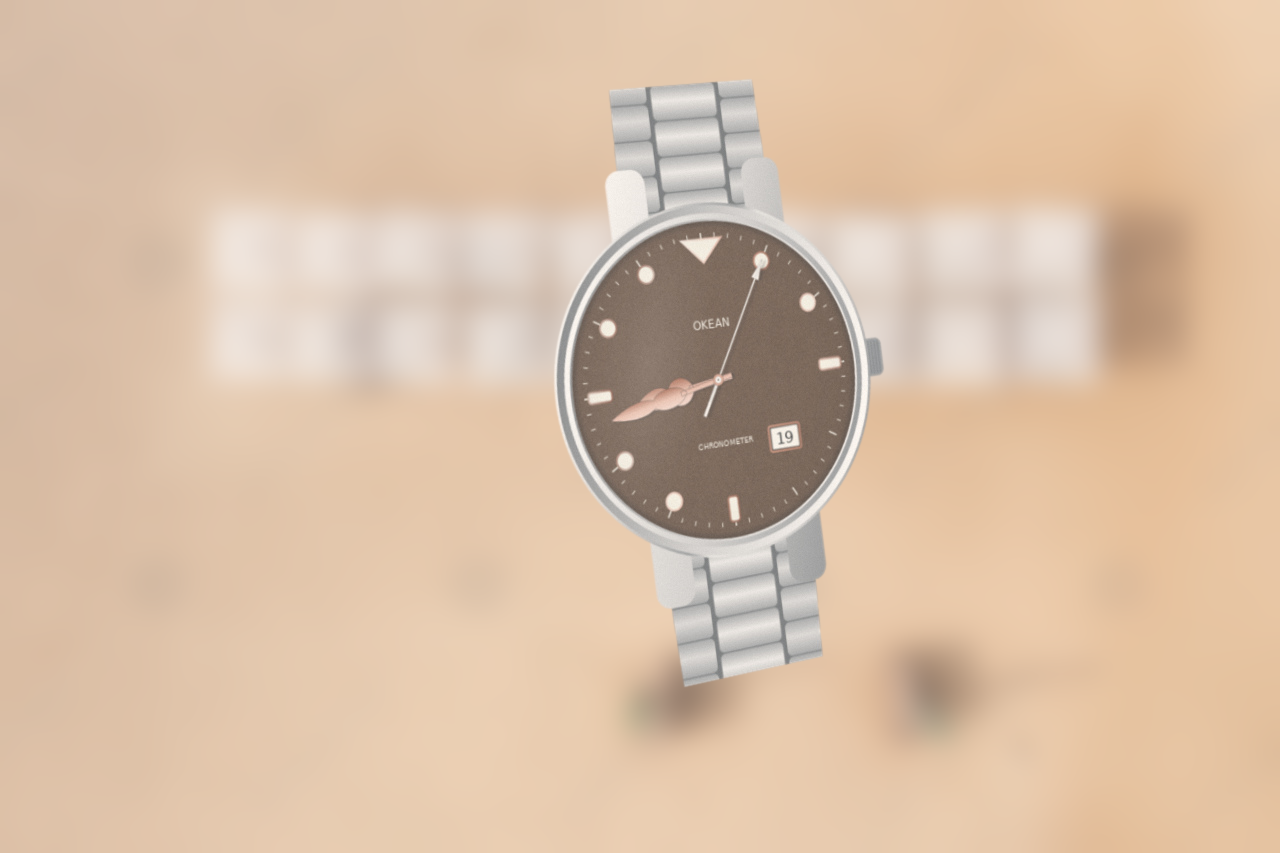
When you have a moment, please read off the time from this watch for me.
8:43:05
